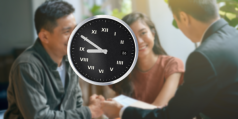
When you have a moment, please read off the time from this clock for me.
8:50
